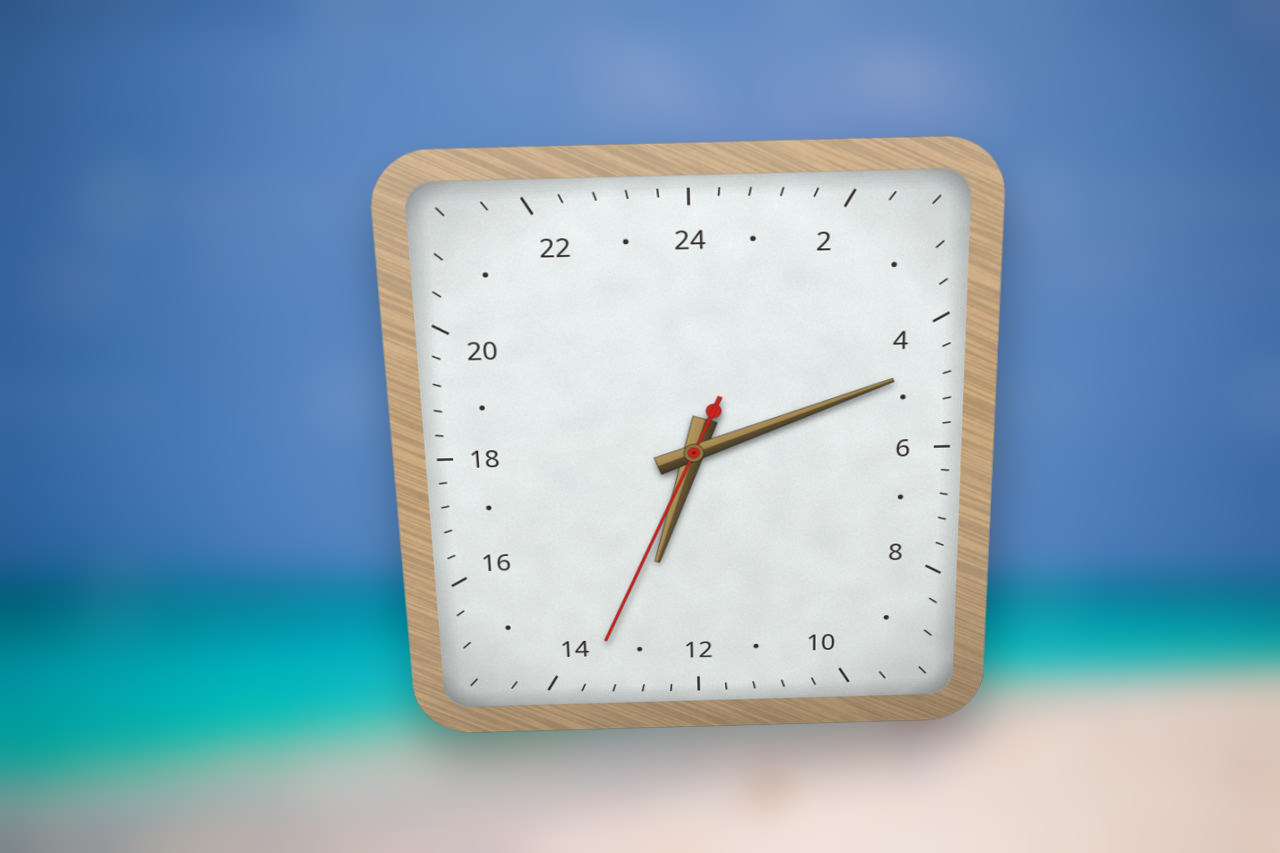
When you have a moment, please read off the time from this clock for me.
13:11:34
